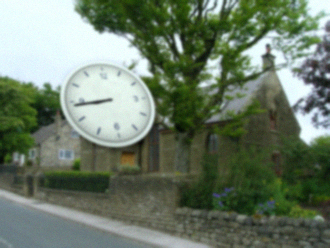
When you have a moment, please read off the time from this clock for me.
8:44
